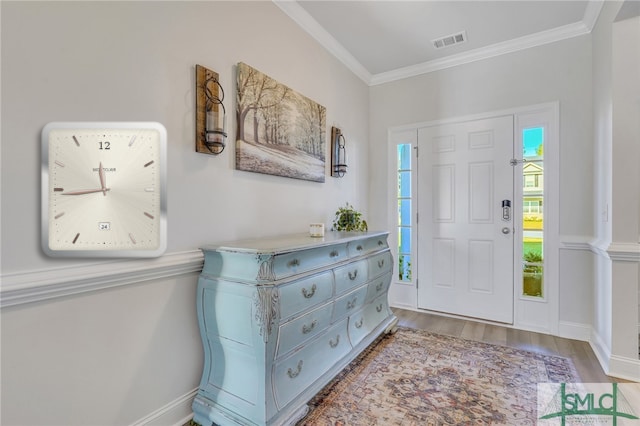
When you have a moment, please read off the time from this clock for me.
11:44
